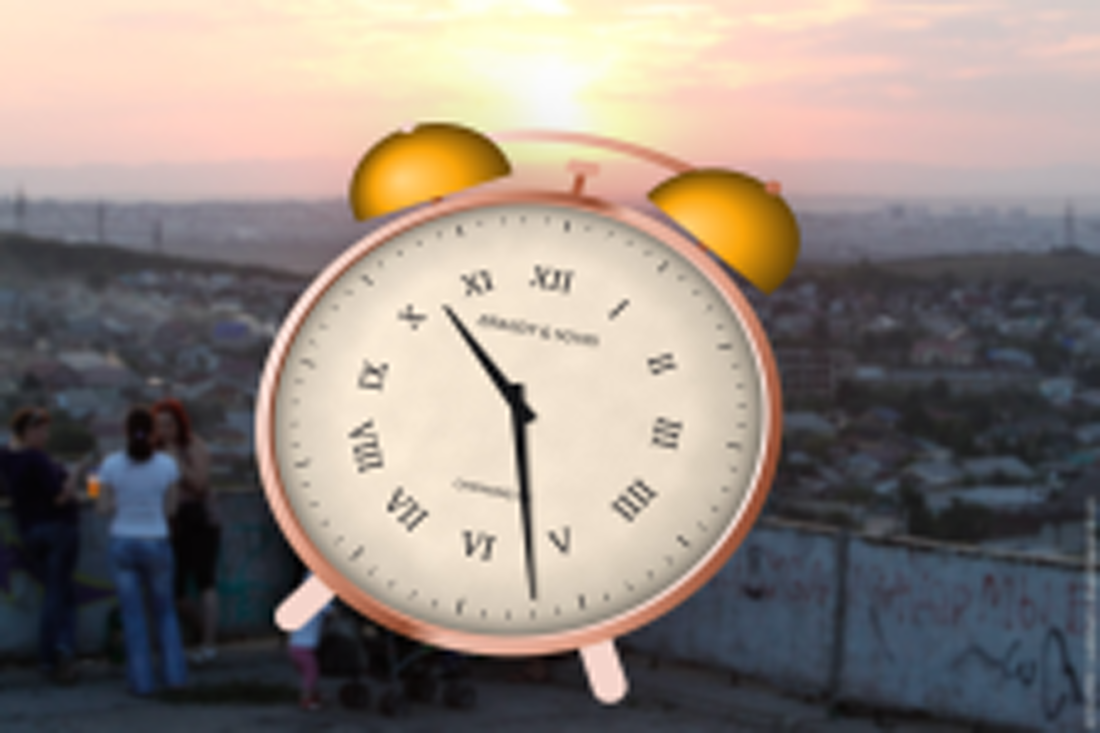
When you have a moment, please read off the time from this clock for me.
10:27
